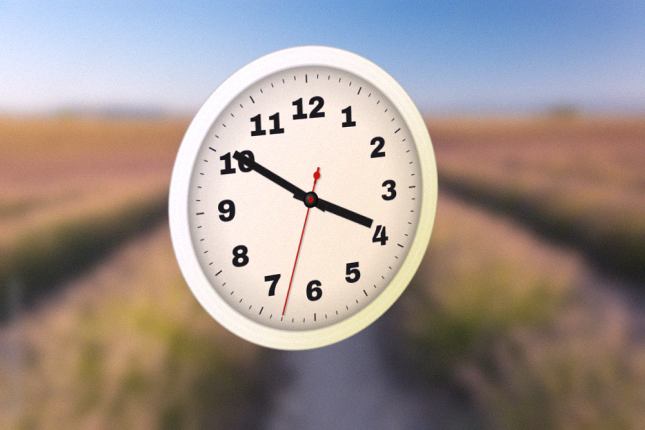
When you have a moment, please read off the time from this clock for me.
3:50:33
